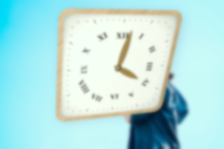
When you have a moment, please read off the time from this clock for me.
4:02
